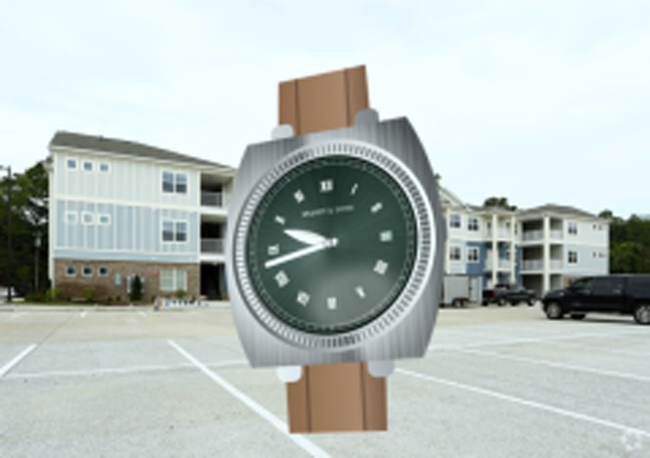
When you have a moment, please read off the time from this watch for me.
9:43
